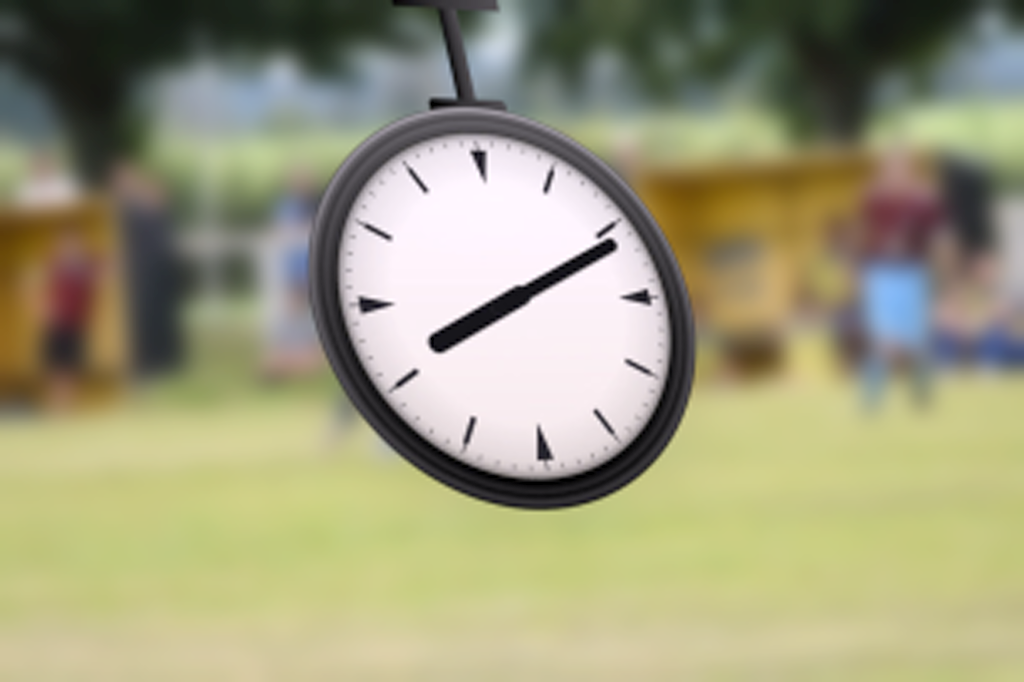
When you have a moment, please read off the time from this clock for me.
8:11
